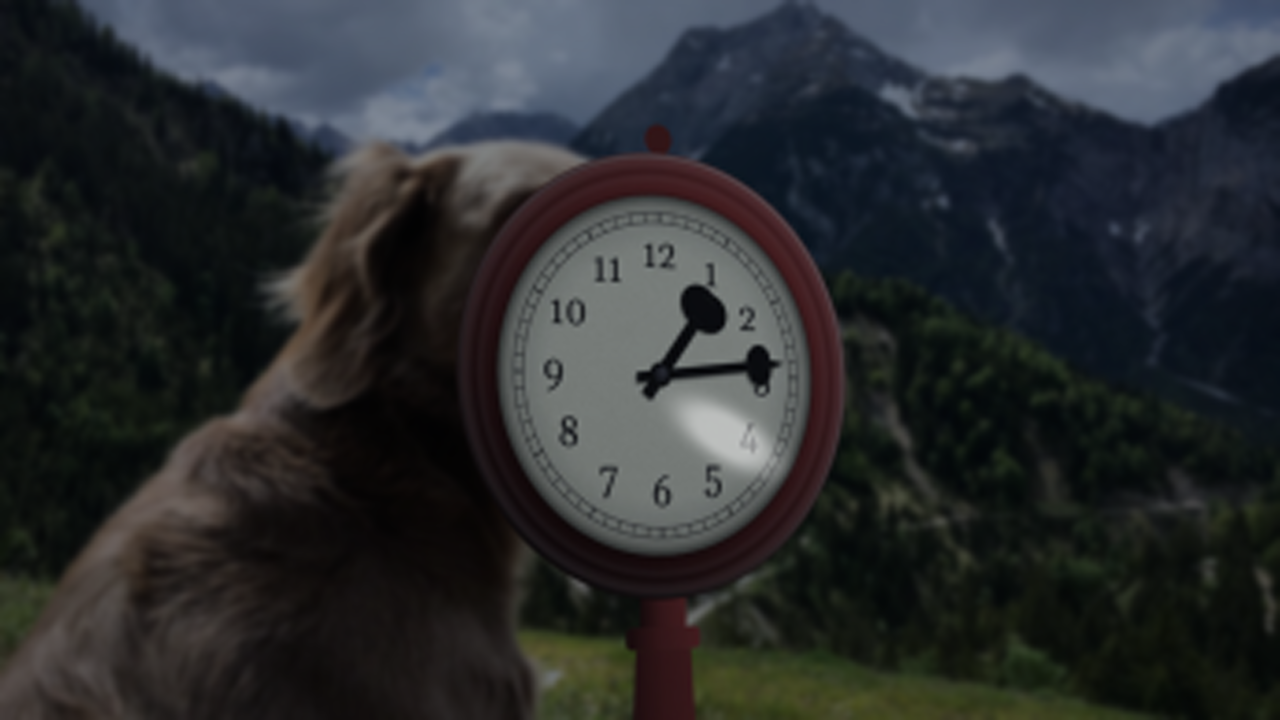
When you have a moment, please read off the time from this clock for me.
1:14
